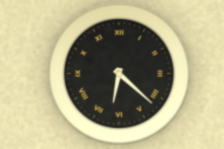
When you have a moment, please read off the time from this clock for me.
6:22
